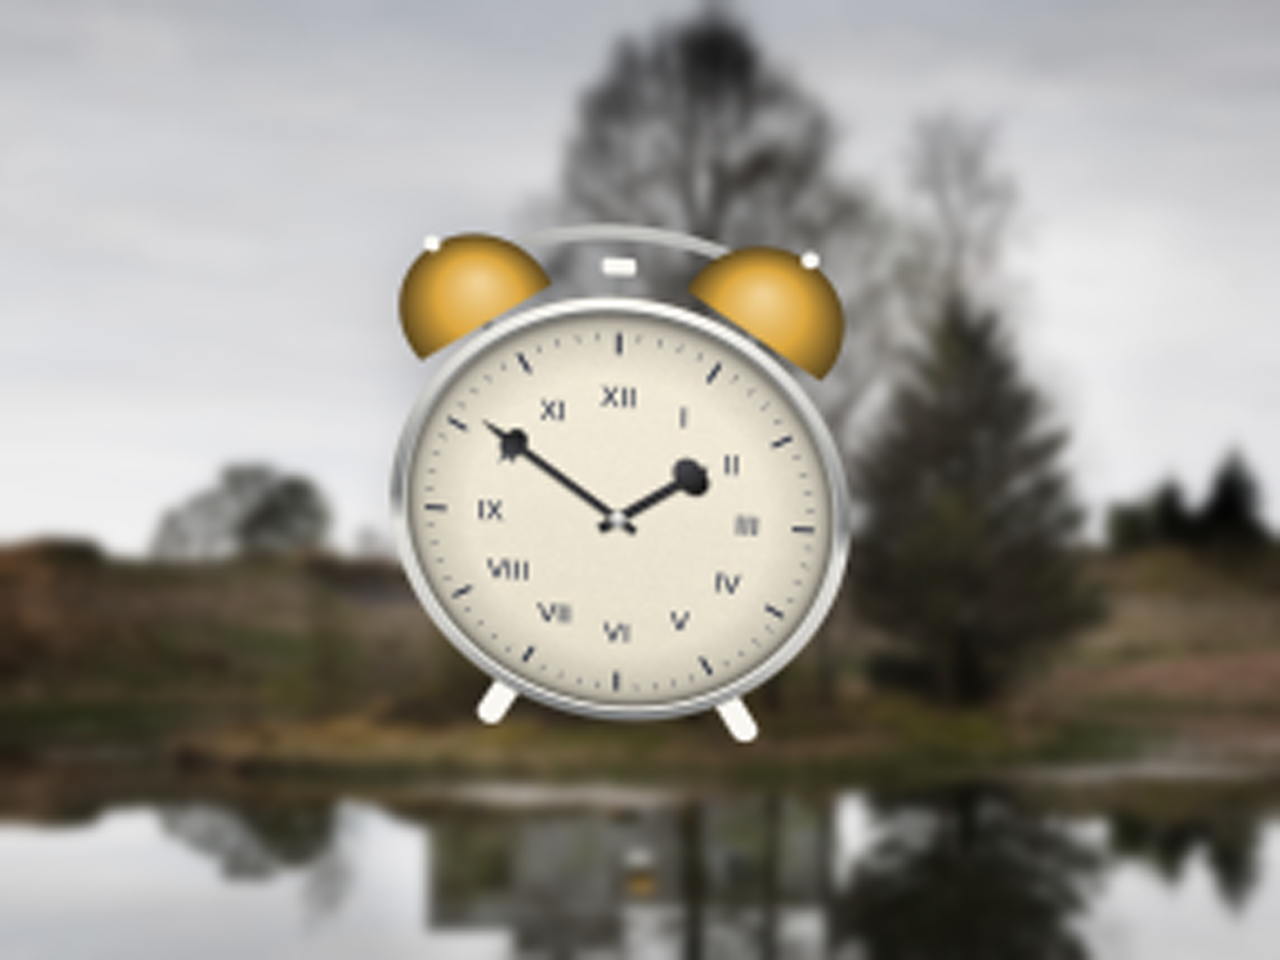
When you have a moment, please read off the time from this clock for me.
1:51
